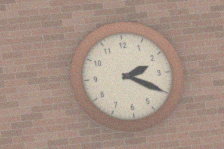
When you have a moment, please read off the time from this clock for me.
2:20
